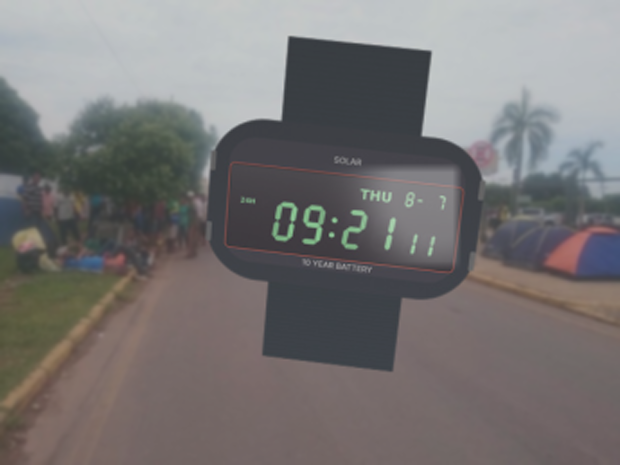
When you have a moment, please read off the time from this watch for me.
9:21:11
